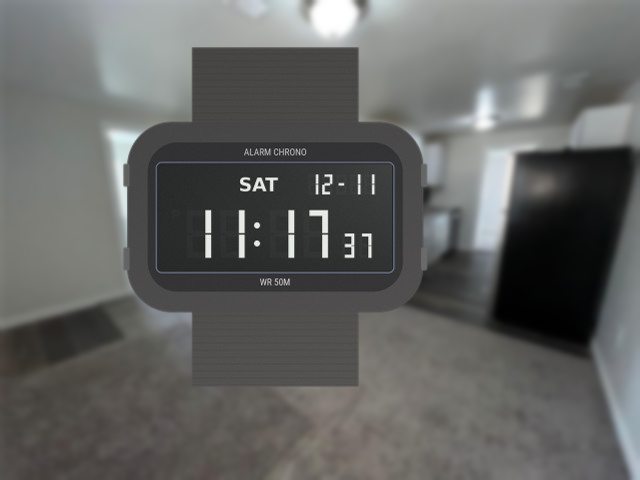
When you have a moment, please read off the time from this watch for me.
11:17:37
